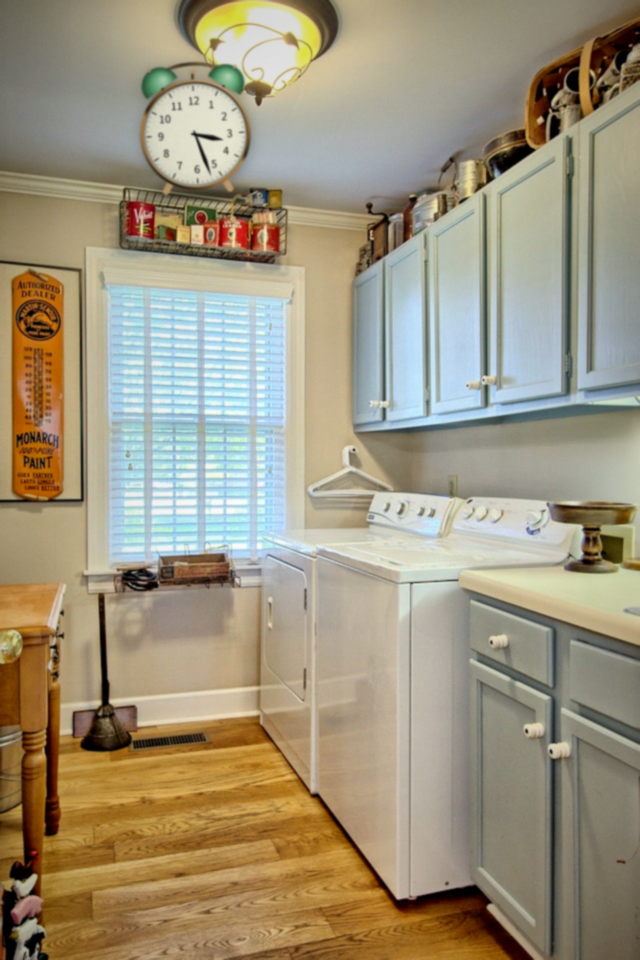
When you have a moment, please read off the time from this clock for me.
3:27
